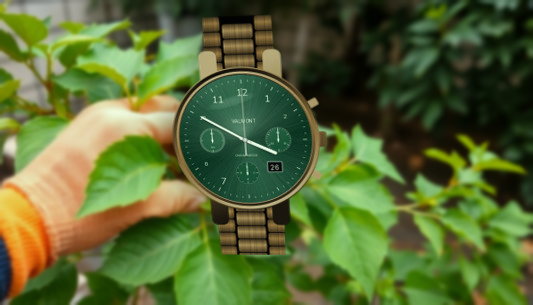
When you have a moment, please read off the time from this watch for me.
3:50
